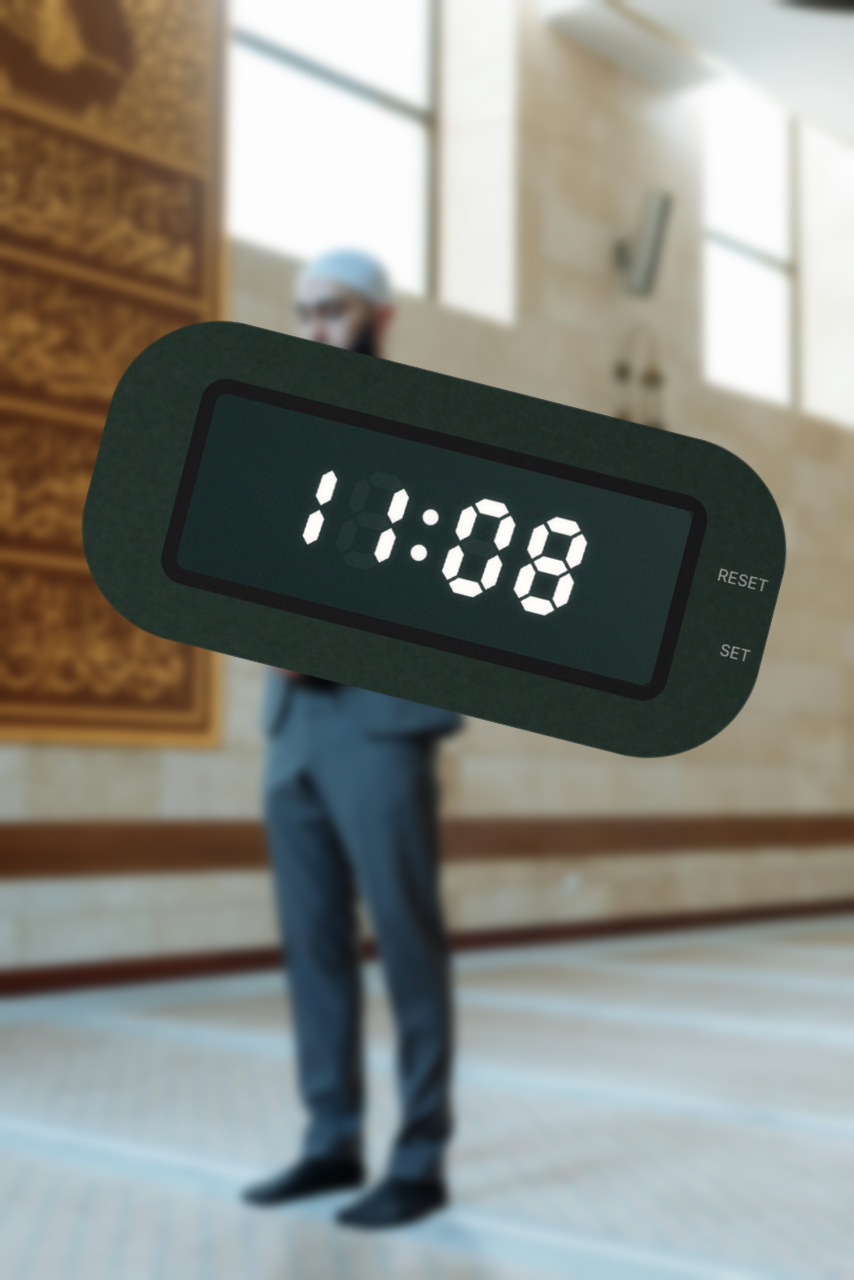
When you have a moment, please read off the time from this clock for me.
11:08
